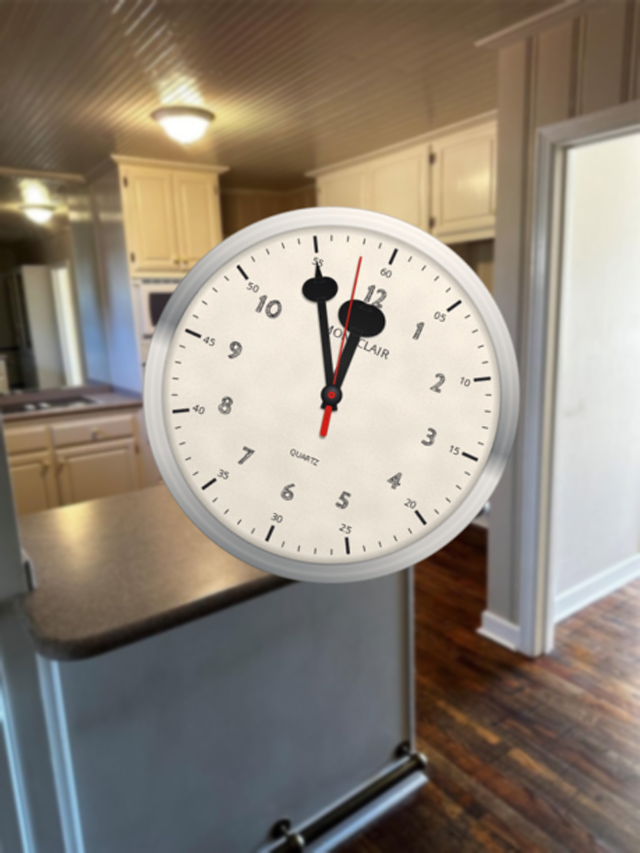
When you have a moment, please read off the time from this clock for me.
11:54:58
